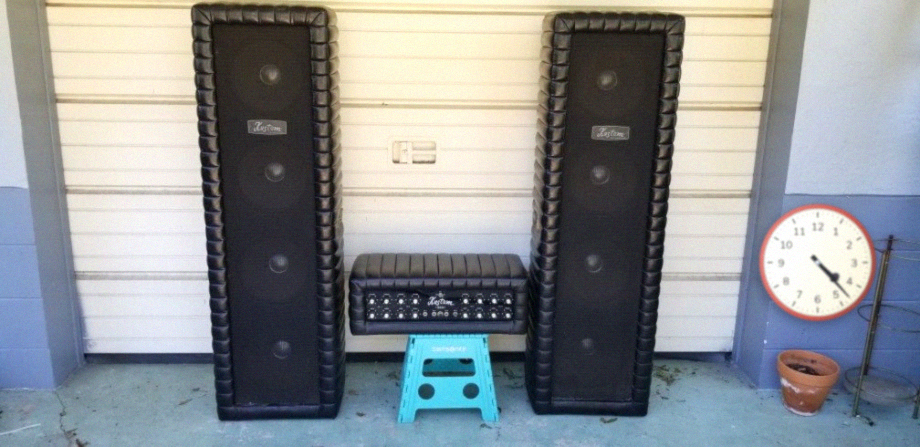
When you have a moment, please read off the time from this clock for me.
4:23
